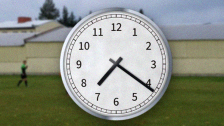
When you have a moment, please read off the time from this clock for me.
7:21
